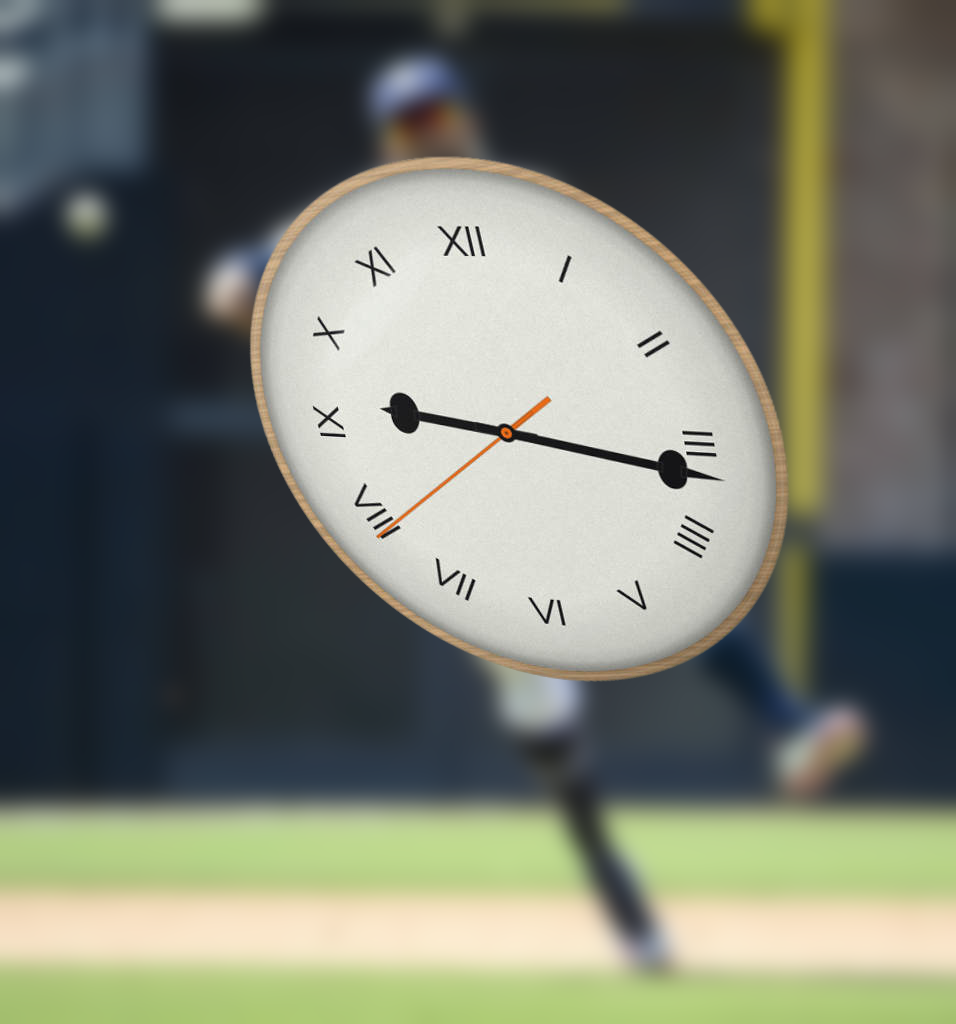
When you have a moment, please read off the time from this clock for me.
9:16:39
